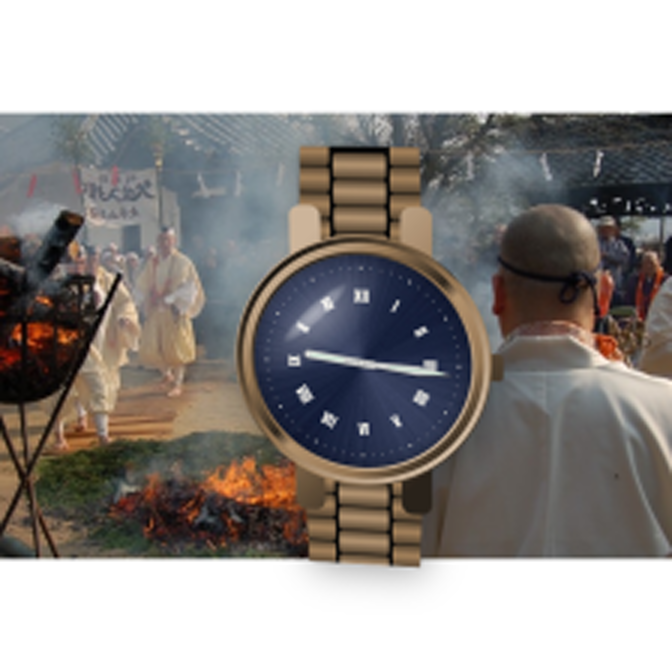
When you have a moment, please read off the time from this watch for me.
9:16
